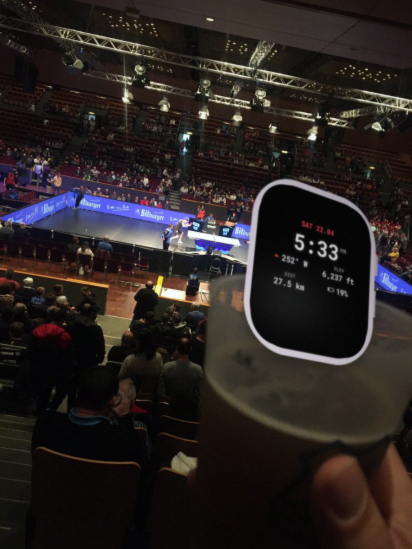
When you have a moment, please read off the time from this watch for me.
5:33
